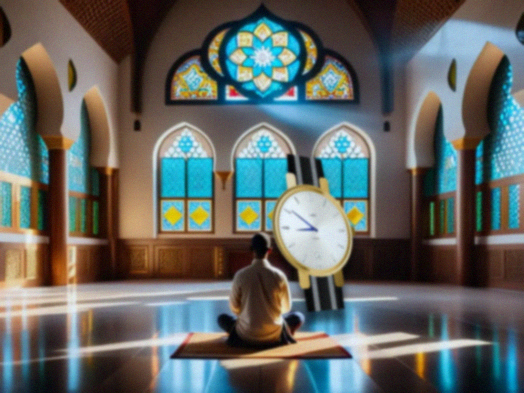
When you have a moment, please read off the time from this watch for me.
8:51
